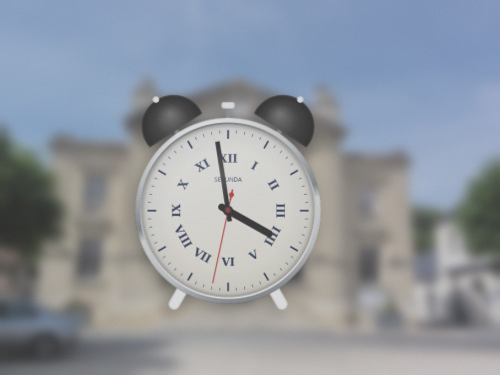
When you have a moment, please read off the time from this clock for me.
3:58:32
